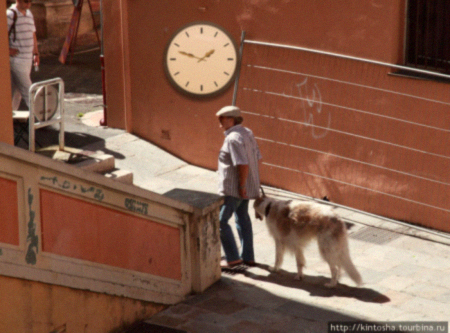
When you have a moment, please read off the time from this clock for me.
1:48
